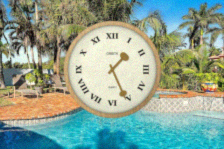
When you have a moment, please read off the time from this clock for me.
1:26
